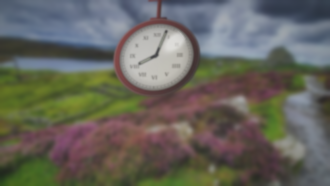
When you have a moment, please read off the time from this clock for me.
8:03
